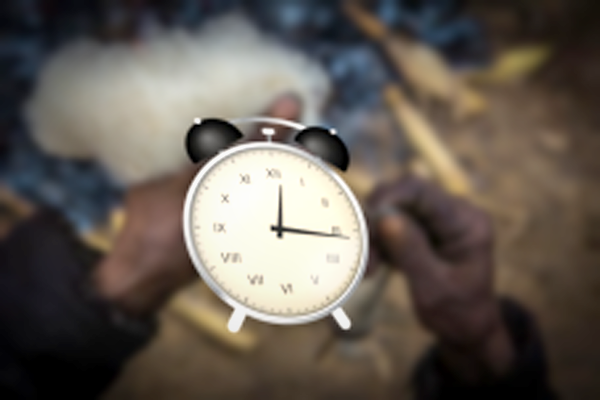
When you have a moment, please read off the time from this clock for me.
12:16
